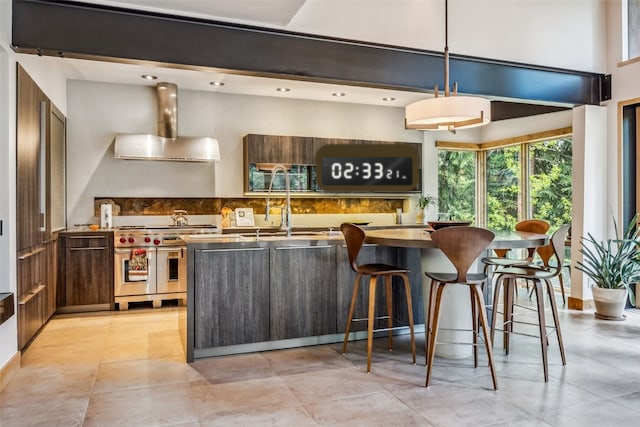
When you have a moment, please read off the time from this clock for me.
2:33
